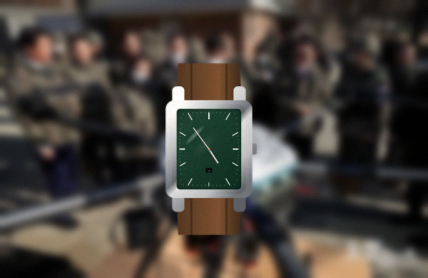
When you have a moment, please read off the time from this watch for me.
4:54
